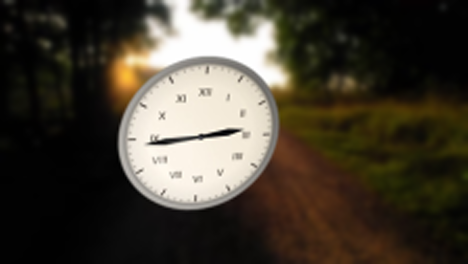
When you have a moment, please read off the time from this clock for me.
2:44
